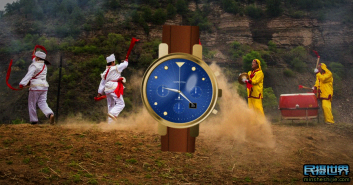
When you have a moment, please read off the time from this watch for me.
9:22
